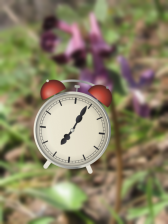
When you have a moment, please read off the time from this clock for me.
7:04
